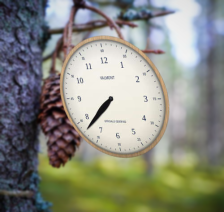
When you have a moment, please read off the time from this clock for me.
7:38
